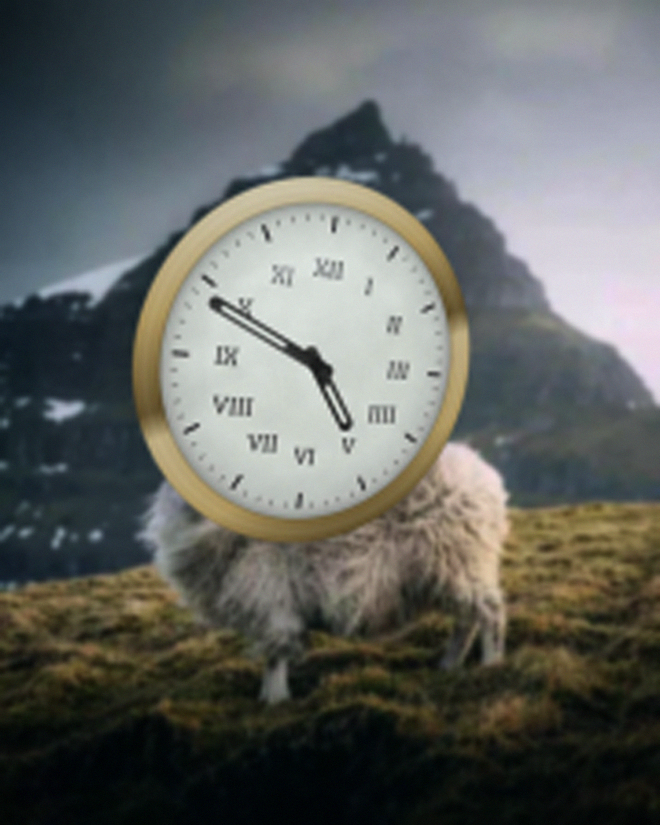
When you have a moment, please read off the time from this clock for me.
4:49
